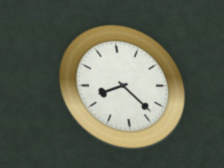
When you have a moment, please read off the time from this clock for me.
8:23
